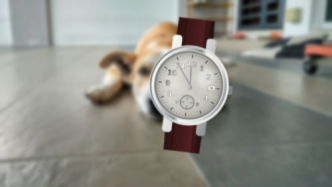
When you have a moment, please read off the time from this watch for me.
11:54
